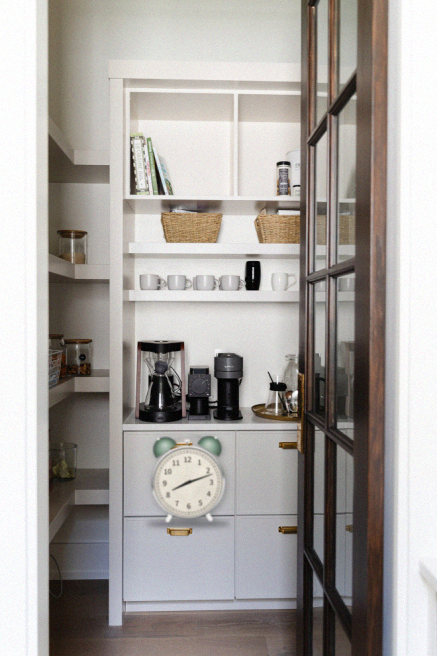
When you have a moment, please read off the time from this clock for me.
8:12
